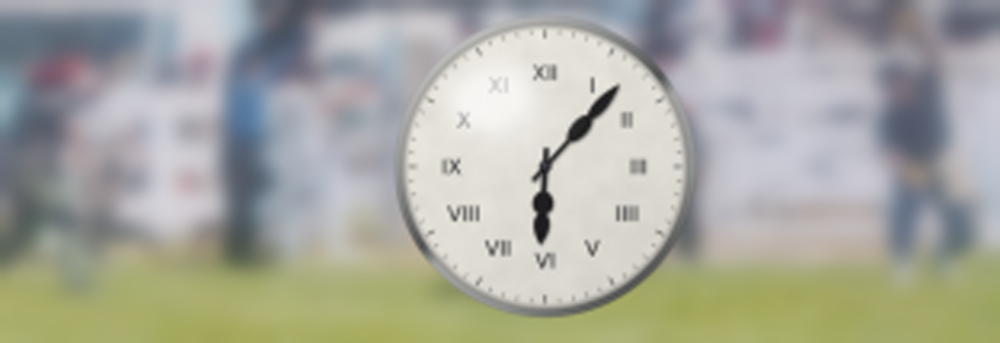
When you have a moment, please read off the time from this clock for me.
6:07
